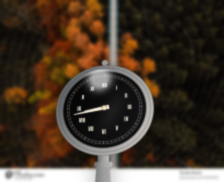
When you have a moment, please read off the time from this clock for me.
8:43
